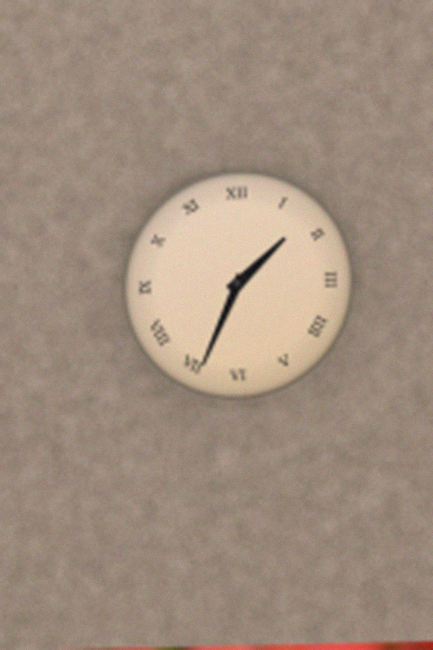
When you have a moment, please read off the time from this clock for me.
1:34
